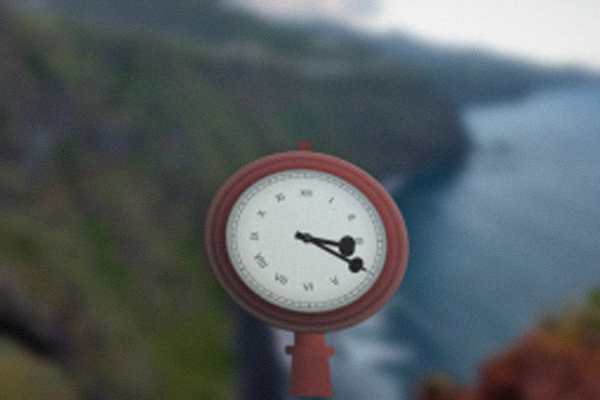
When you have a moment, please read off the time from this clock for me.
3:20
